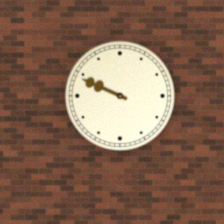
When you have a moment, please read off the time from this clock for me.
9:49
